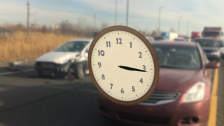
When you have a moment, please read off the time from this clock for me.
3:16
